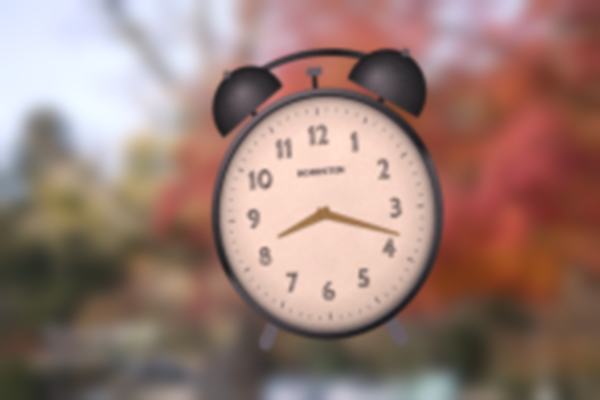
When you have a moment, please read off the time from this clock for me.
8:18
